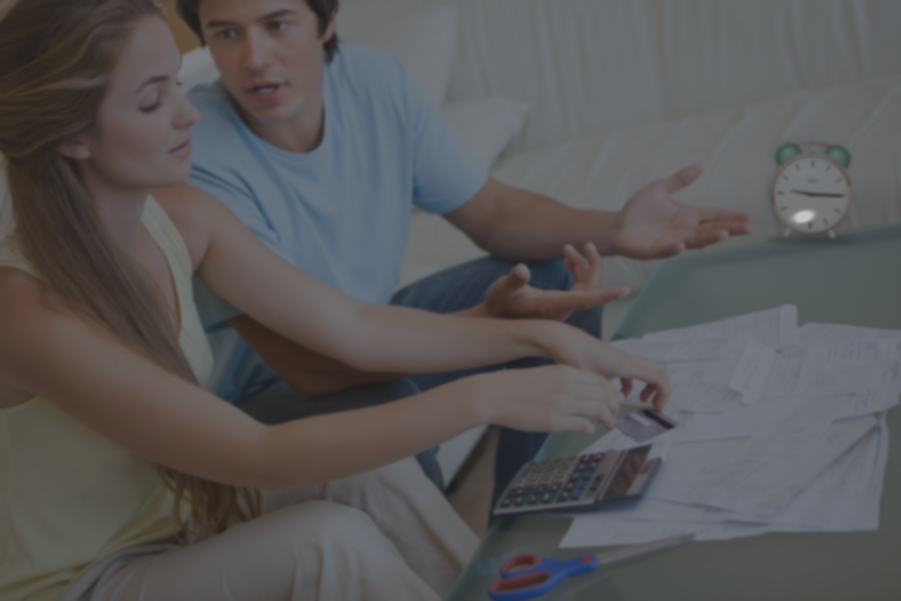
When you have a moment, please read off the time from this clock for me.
9:15
